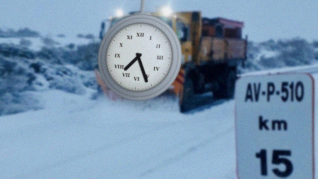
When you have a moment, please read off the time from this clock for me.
7:26
